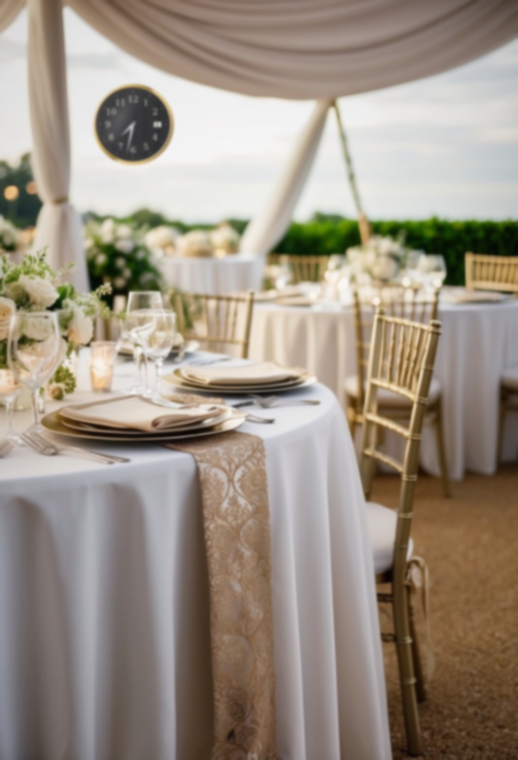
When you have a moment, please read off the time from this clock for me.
7:32
